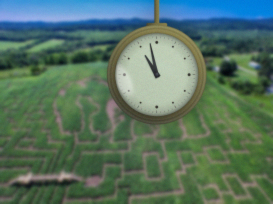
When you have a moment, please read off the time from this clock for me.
10:58
